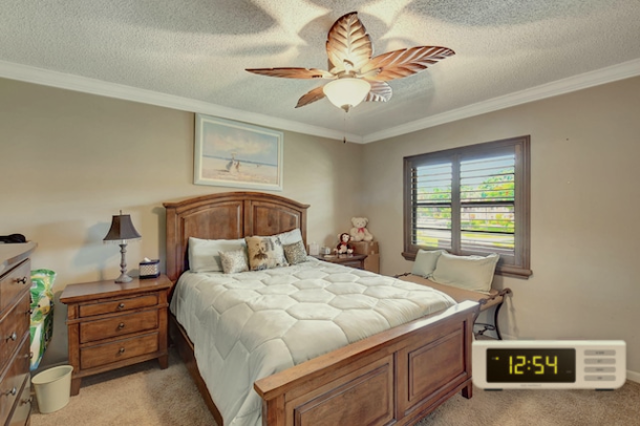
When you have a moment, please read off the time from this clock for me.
12:54
